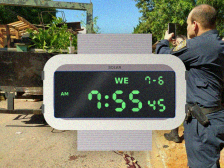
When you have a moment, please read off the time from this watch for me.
7:55:45
